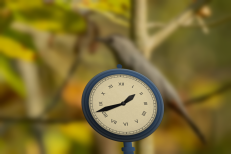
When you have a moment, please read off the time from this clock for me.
1:42
